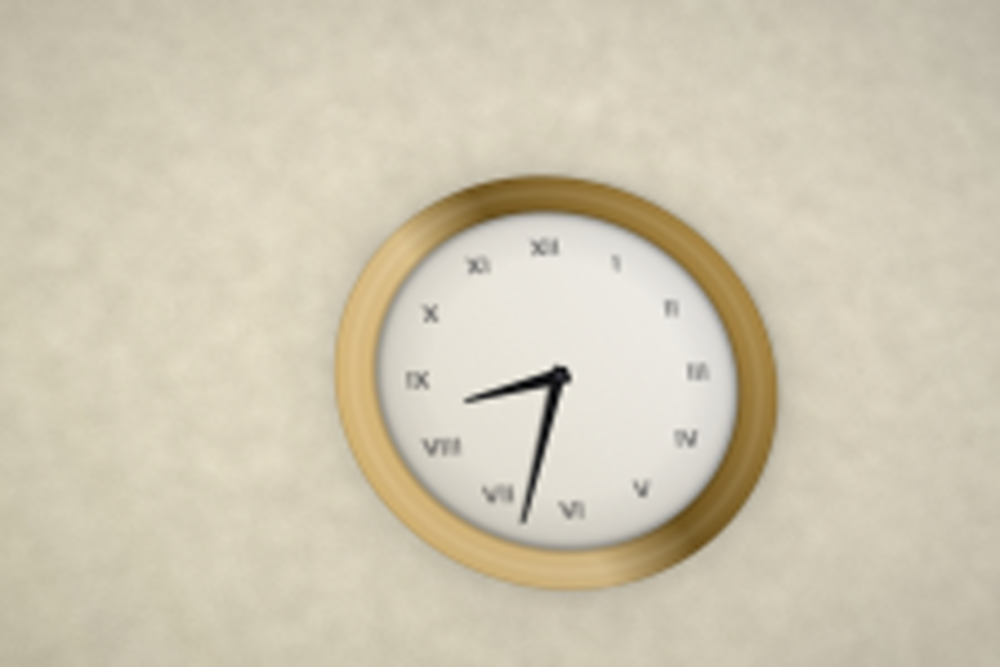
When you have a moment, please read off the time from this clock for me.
8:33
